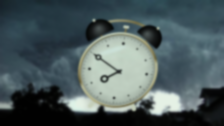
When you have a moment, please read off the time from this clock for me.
7:50
